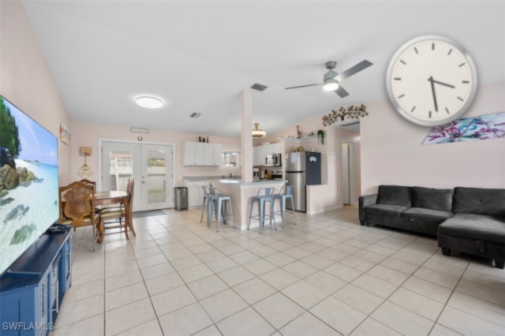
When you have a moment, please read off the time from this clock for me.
3:28
